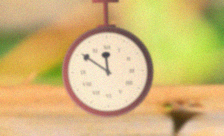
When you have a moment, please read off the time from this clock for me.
11:51
